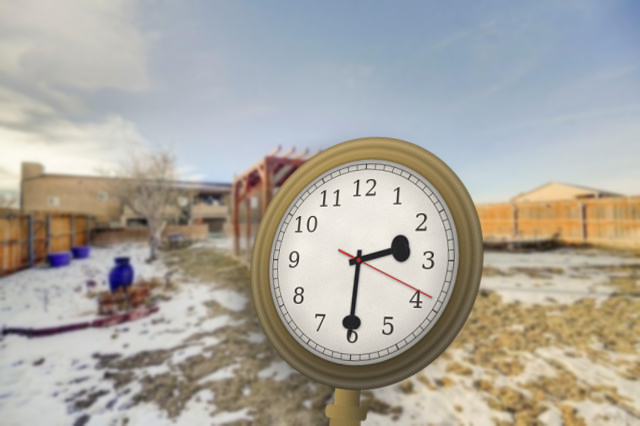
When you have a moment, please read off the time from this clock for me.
2:30:19
